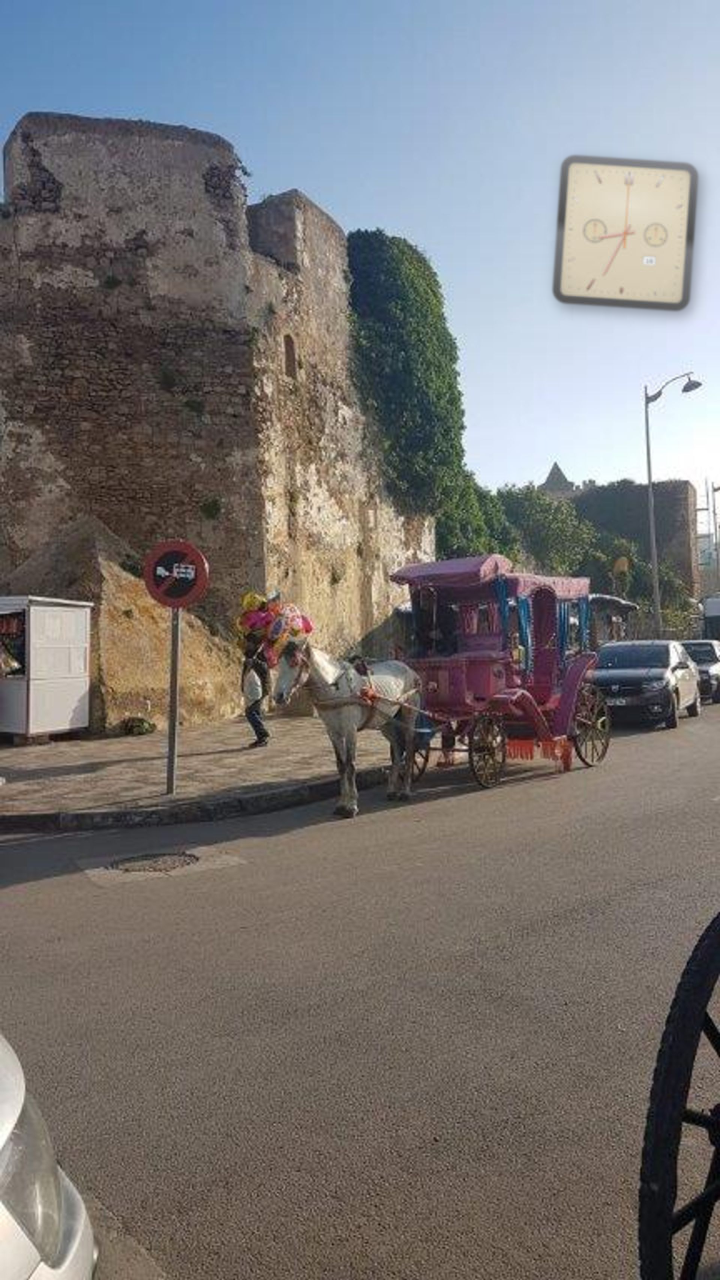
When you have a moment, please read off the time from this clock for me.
8:34
